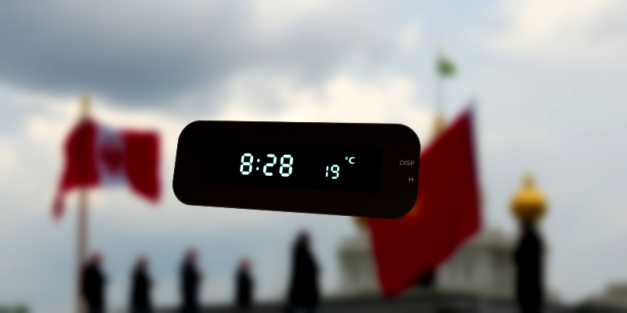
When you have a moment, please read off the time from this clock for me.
8:28
